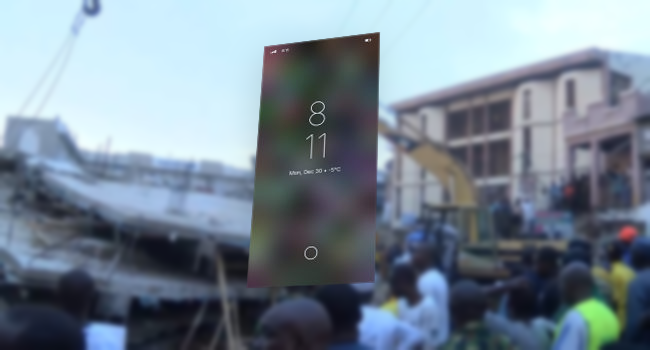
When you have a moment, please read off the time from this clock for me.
8:11
